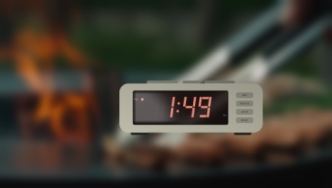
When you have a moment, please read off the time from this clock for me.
1:49
